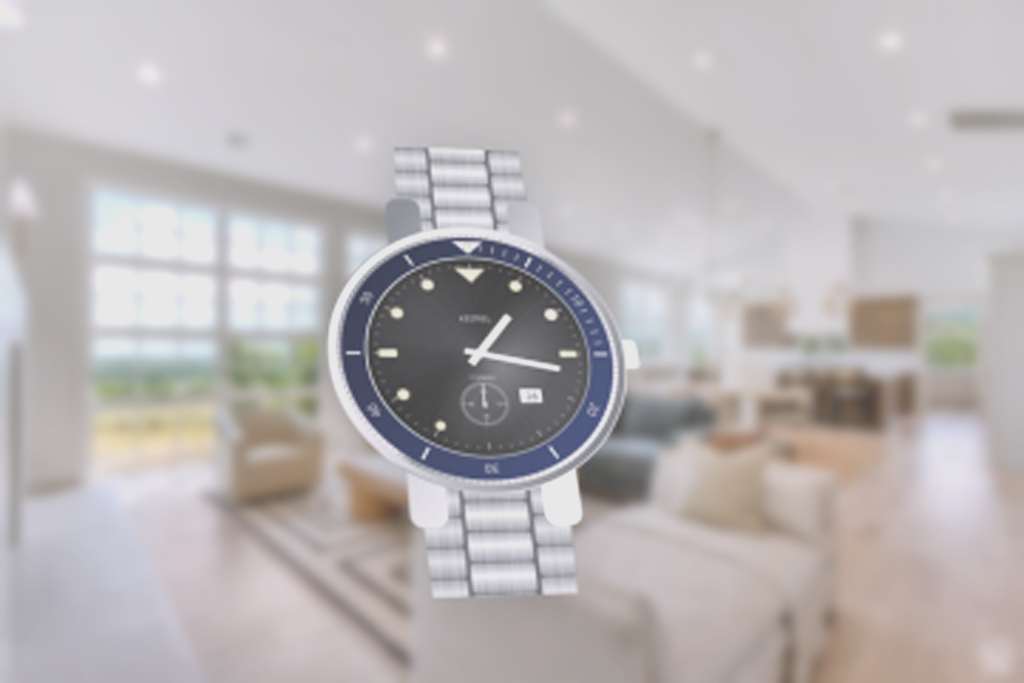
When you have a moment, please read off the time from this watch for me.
1:17
